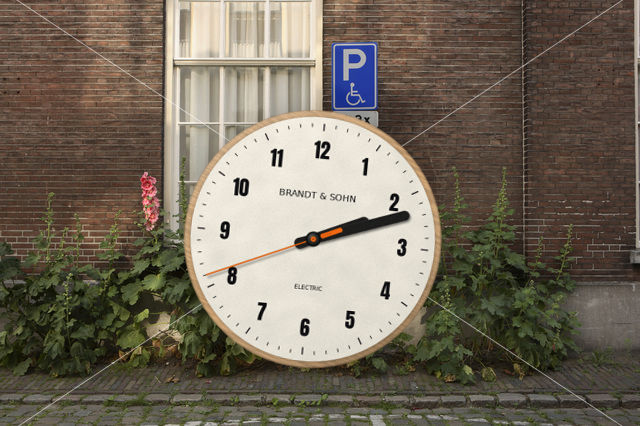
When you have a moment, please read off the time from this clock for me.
2:11:41
